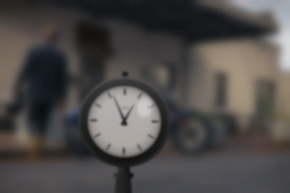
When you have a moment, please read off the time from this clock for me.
12:56
